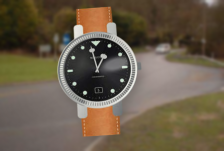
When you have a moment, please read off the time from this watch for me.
12:58
